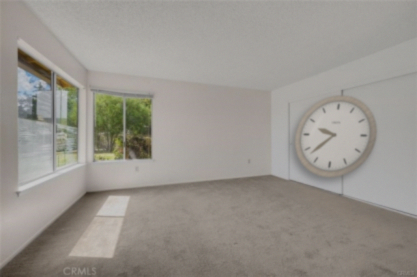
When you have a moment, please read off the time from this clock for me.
9:38
